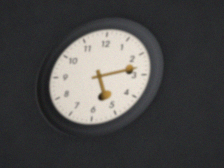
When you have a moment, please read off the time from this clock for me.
5:13
